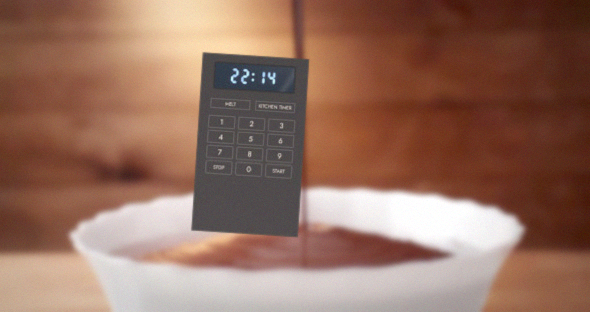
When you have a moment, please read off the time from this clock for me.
22:14
